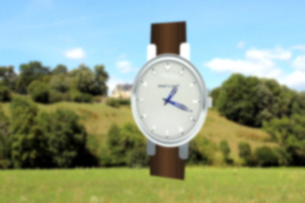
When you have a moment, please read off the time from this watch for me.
1:18
